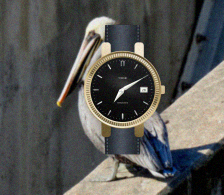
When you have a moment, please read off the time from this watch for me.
7:10
